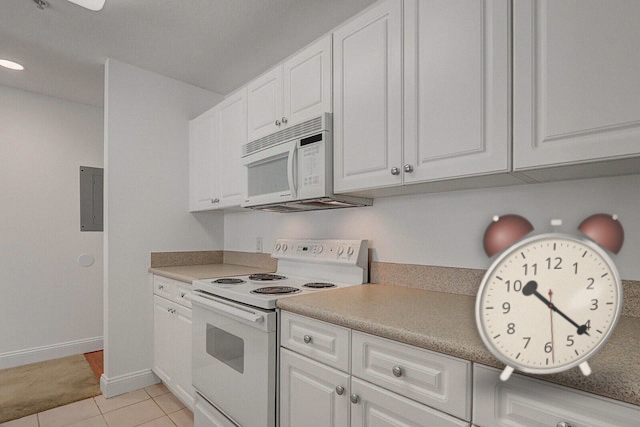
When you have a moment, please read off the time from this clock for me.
10:21:29
